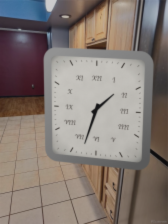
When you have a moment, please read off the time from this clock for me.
1:33
